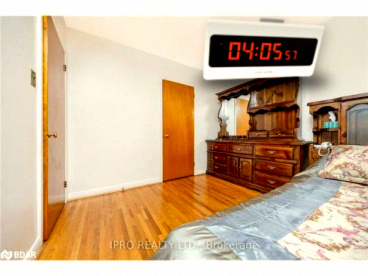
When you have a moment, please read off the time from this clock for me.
4:05:57
